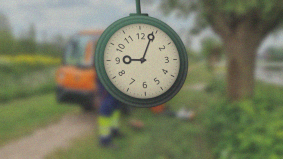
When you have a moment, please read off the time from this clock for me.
9:04
